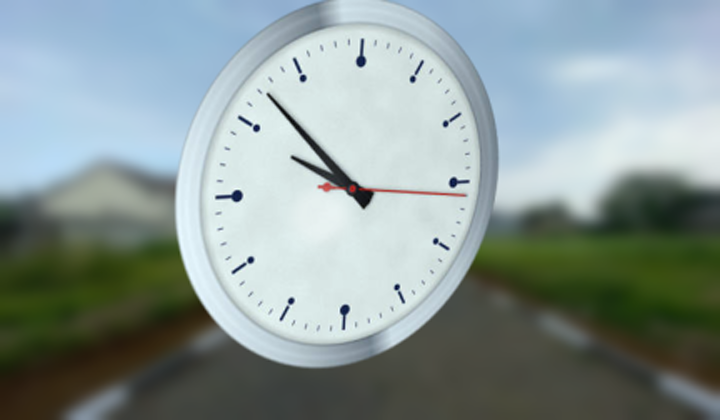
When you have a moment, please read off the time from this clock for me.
9:52:16
